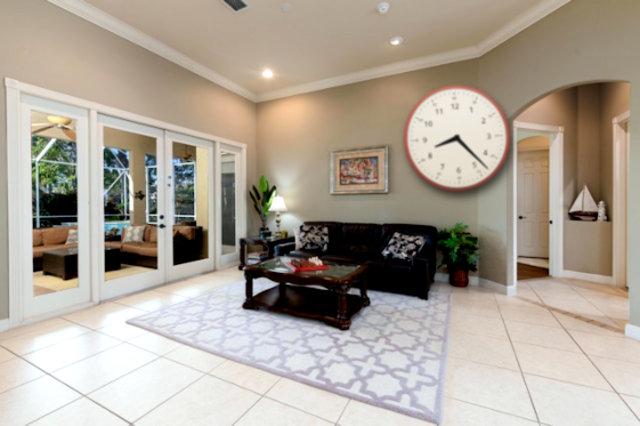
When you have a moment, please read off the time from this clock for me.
8:23
